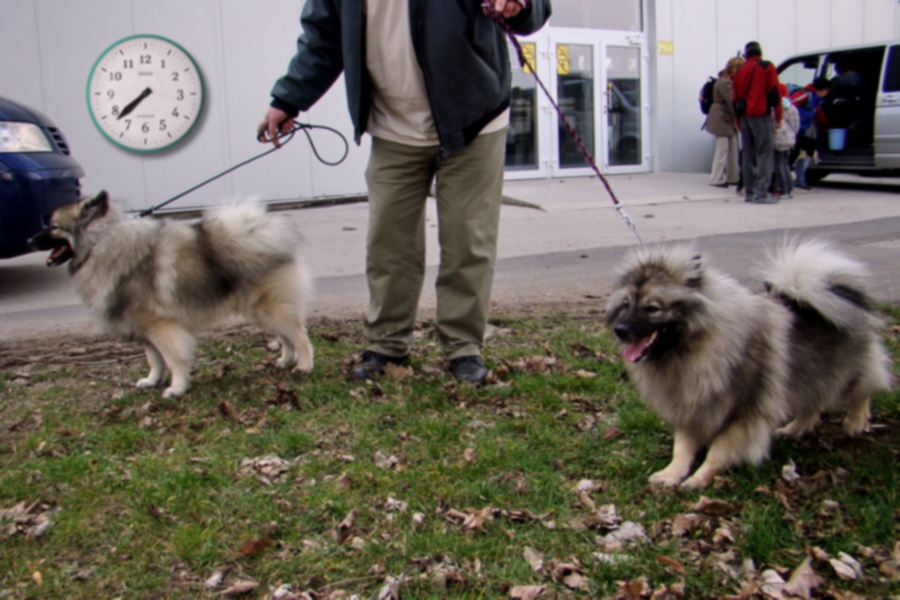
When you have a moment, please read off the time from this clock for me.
7:38
